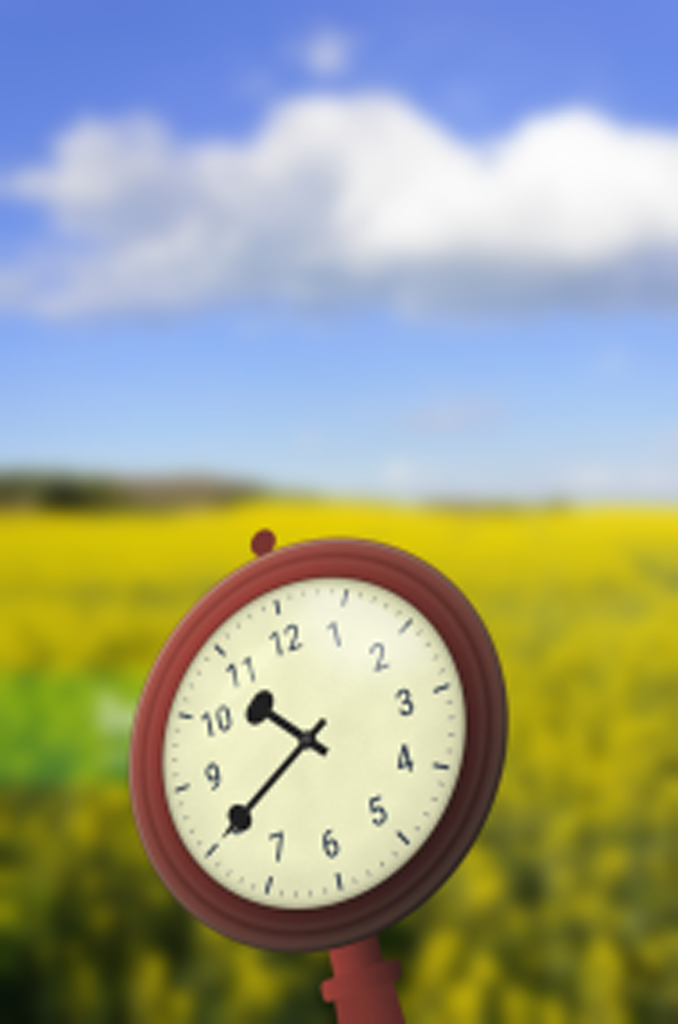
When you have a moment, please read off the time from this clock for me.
10:40
